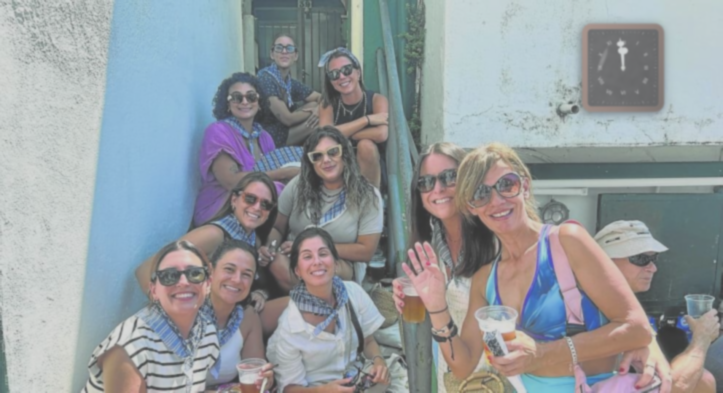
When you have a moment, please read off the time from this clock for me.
11:59
